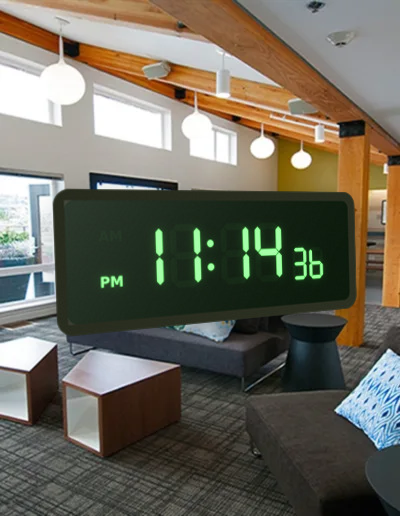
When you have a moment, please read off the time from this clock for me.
11:14:36
